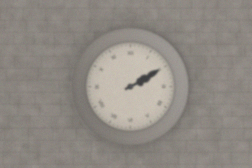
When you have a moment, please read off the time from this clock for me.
2:10
